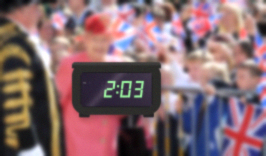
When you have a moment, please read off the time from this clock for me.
2:03
